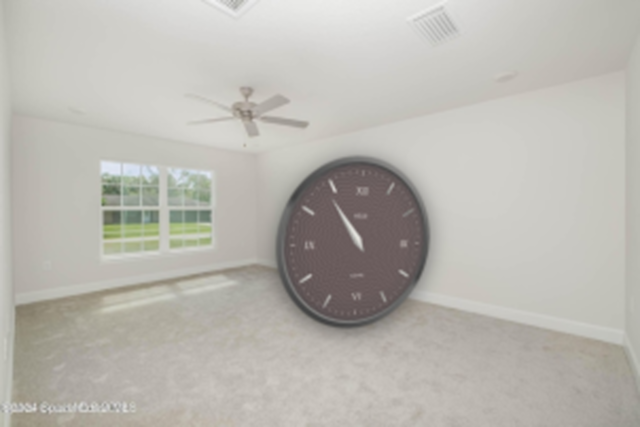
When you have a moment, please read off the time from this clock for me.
10:54
